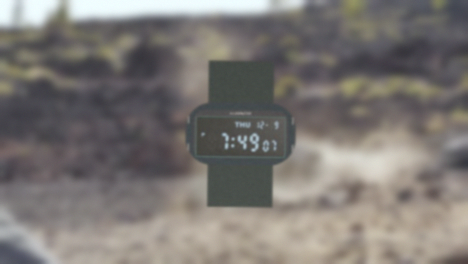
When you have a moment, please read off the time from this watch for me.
7:49:07
